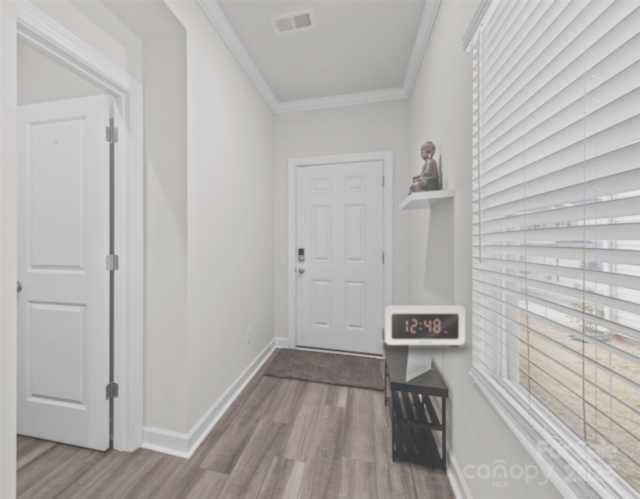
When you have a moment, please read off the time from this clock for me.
12:48
